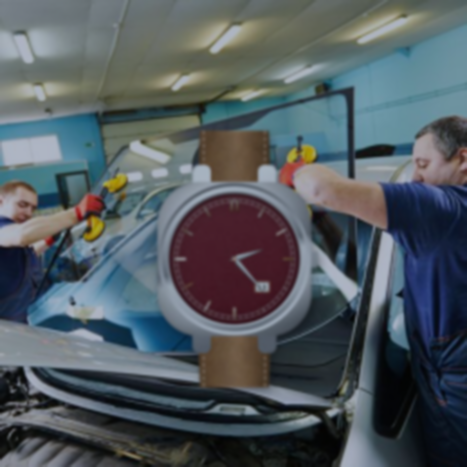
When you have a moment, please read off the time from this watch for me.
2:23
